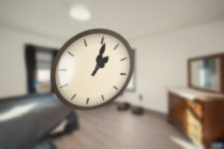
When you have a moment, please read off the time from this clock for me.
1:01
